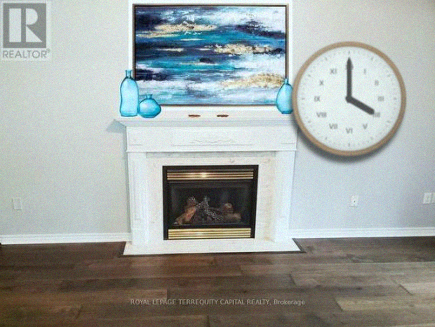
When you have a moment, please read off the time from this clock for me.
4:00
